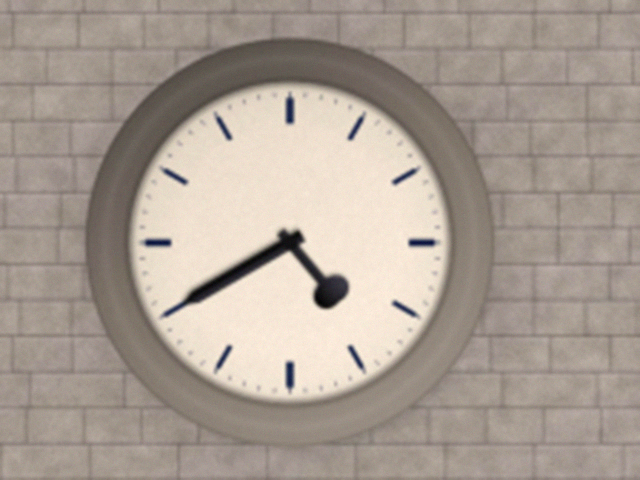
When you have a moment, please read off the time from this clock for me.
4:40
